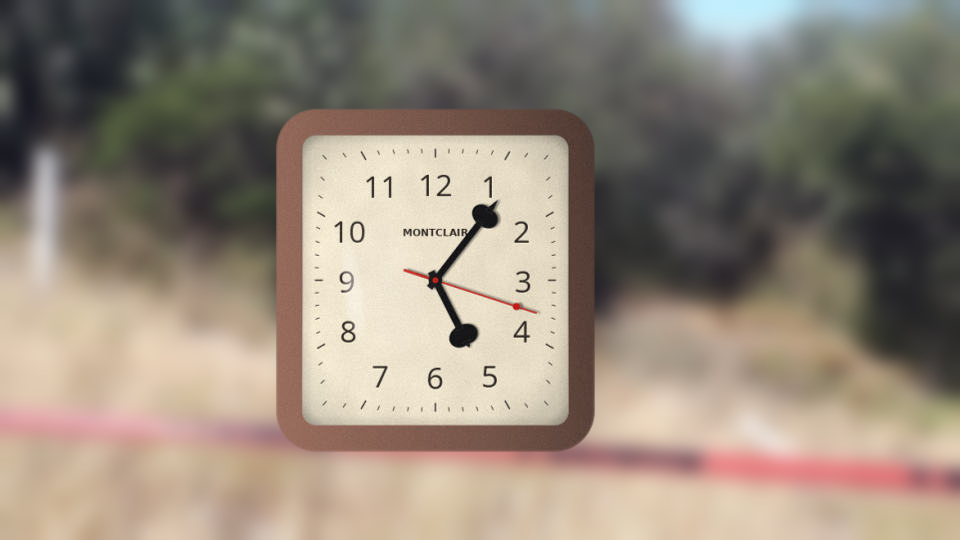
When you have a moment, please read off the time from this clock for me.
5:06:18
